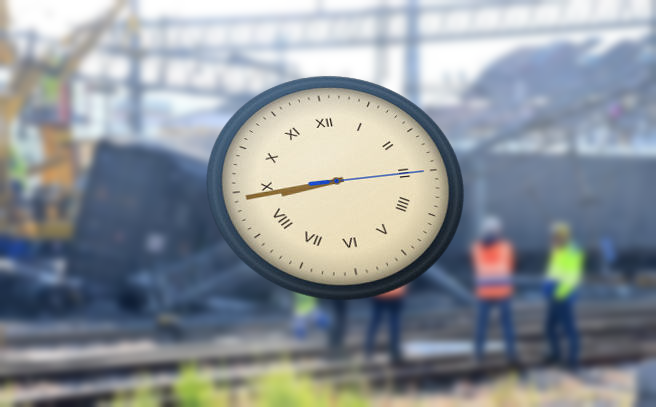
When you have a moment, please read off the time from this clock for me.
8:44:15
